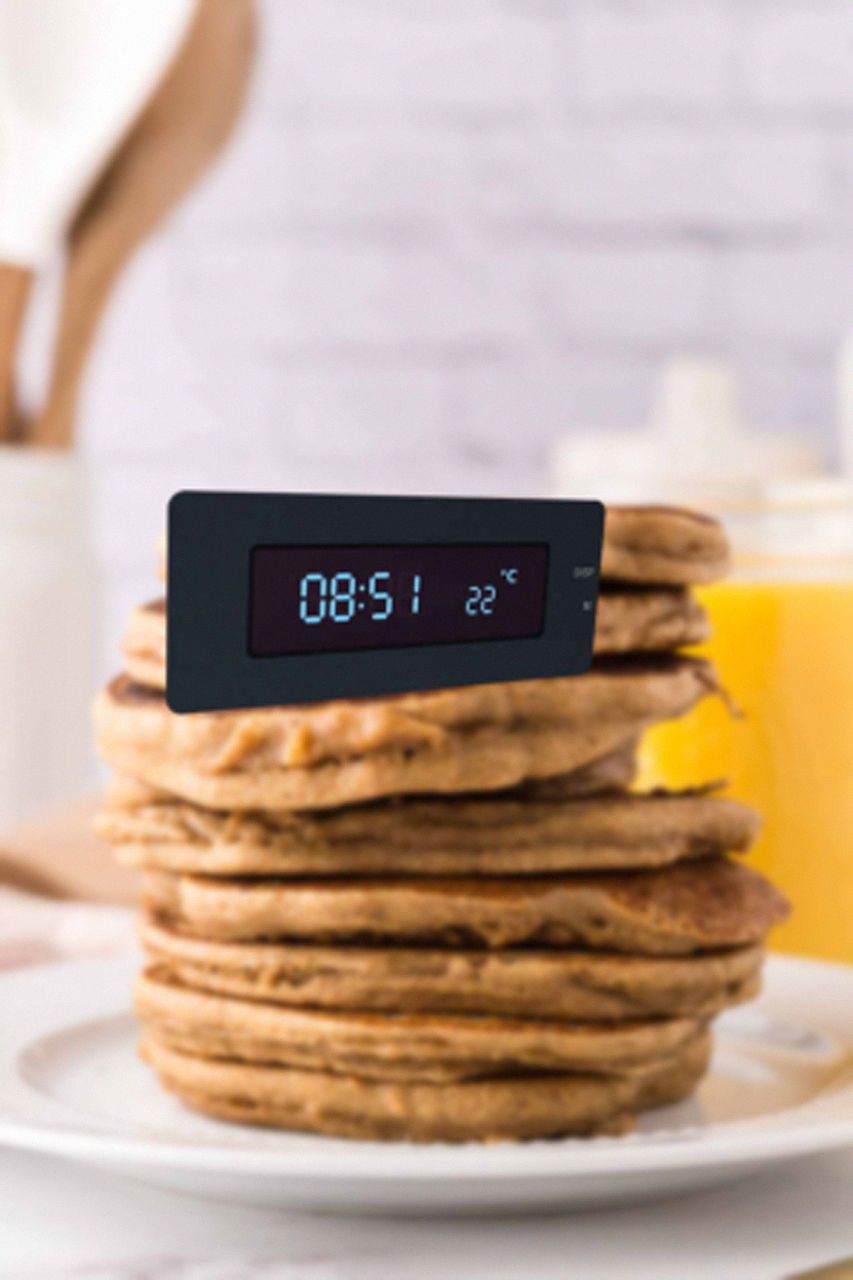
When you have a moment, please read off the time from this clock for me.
8:51
